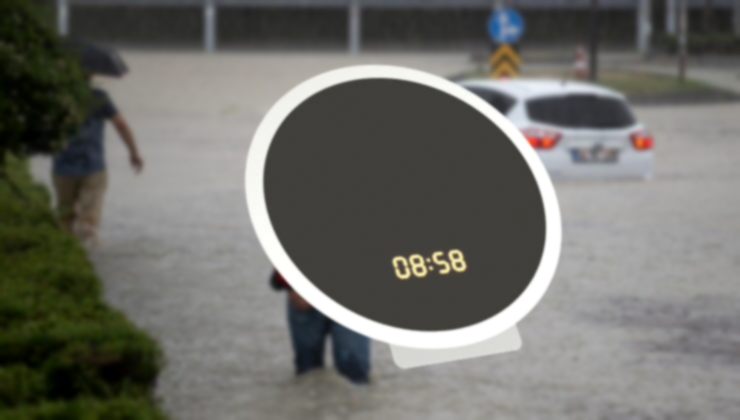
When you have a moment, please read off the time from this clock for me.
8:58
